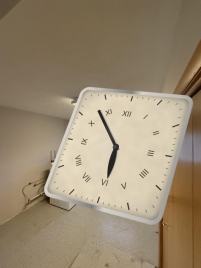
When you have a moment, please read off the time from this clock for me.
5:53
